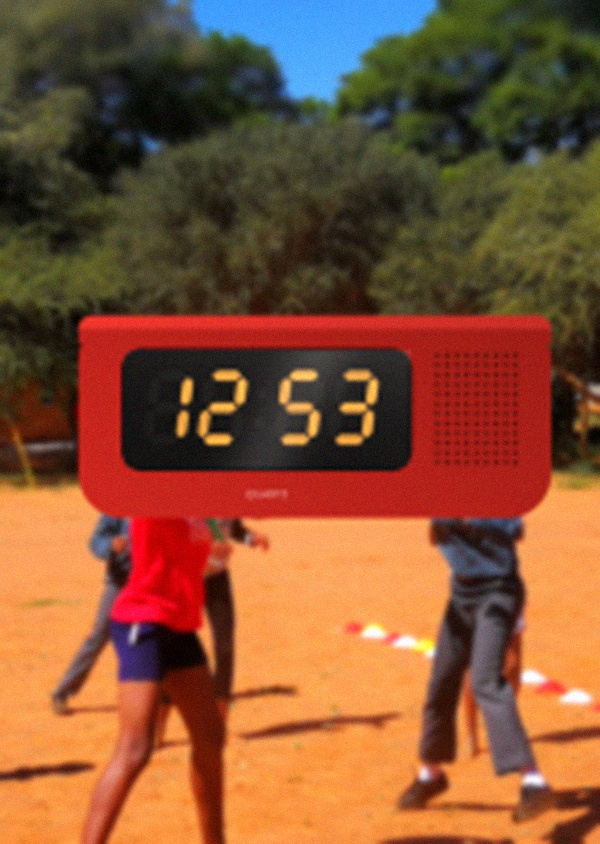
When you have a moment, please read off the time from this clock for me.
12:53
